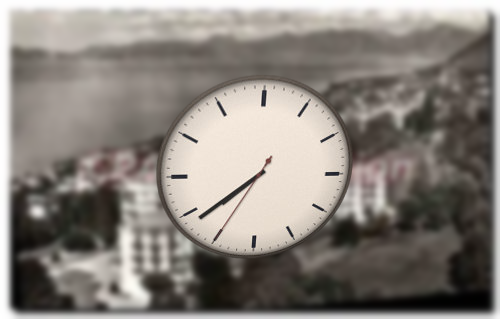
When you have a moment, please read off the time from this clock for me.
7:38:35
